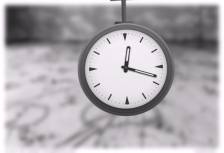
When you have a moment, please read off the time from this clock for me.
12:18
